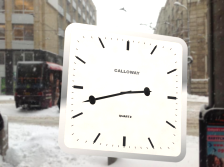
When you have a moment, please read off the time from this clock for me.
2:42
